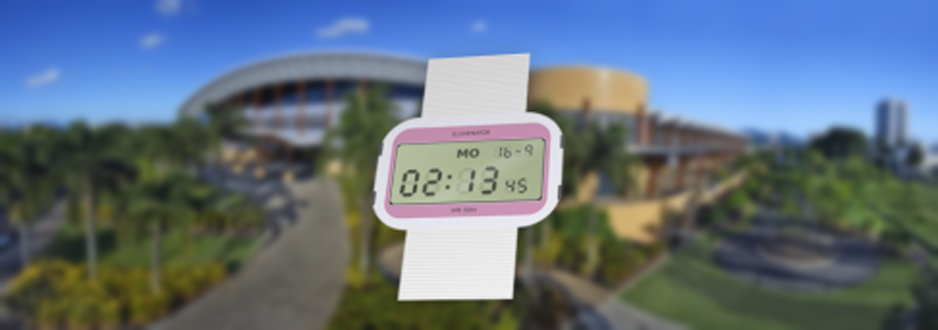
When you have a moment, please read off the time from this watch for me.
2:13:45
